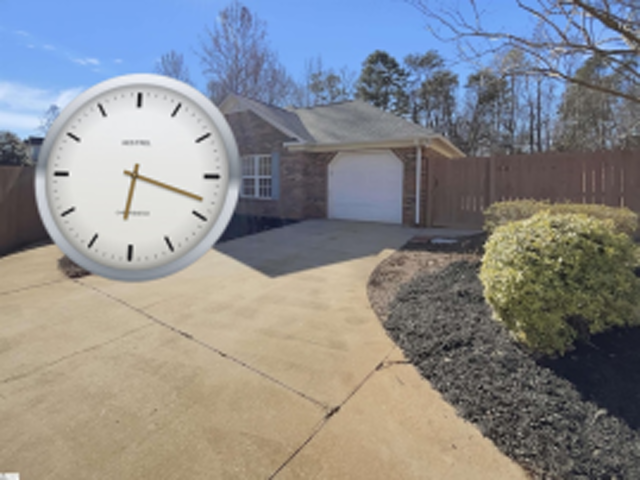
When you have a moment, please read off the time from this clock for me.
6:18
